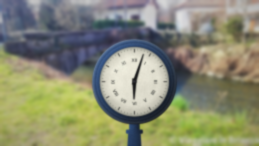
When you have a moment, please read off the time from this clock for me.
6:03
